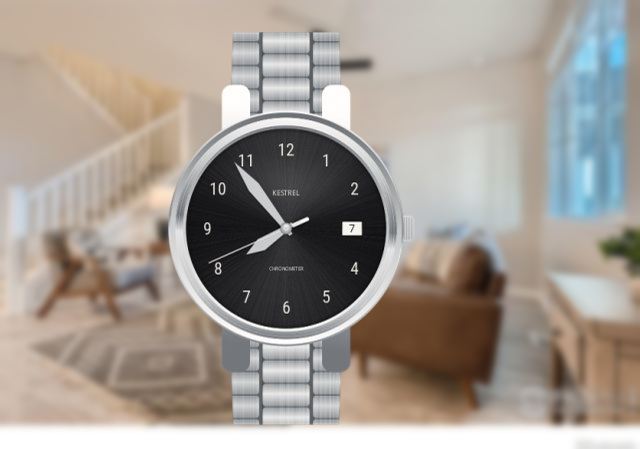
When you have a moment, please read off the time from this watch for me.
7:53:41
